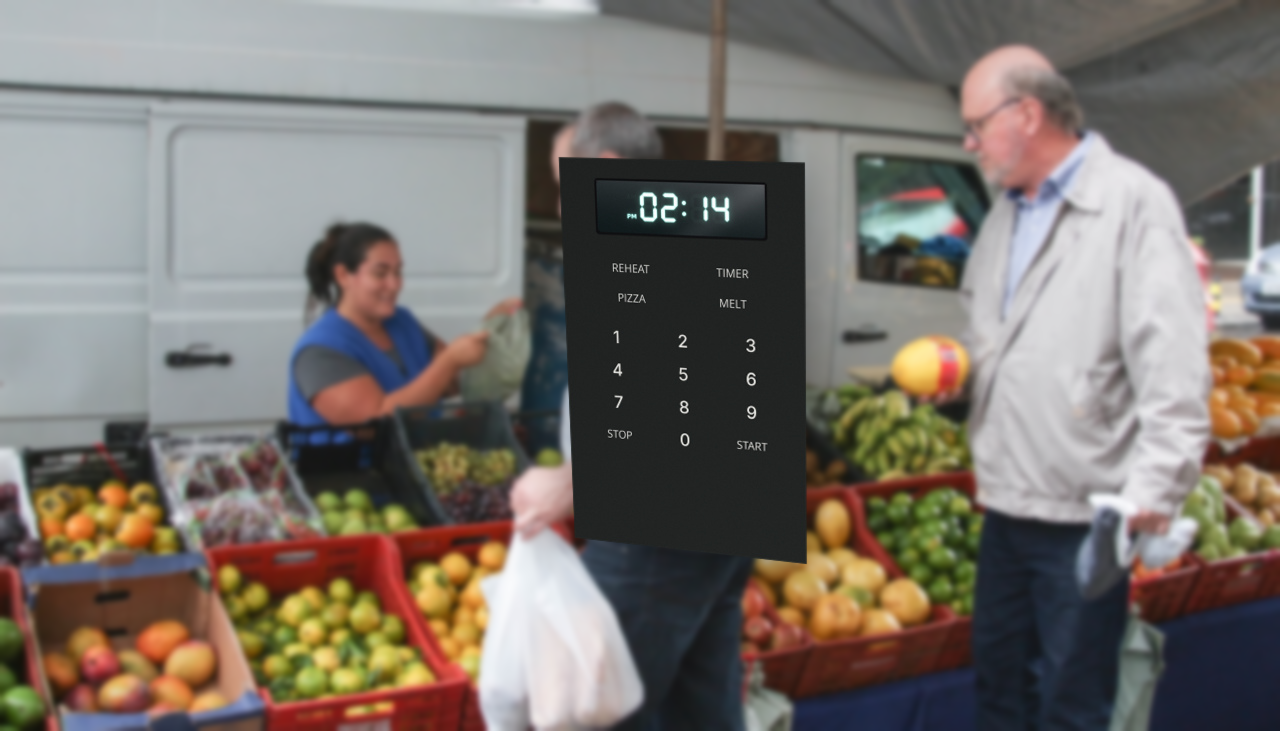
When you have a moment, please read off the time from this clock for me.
2:14
